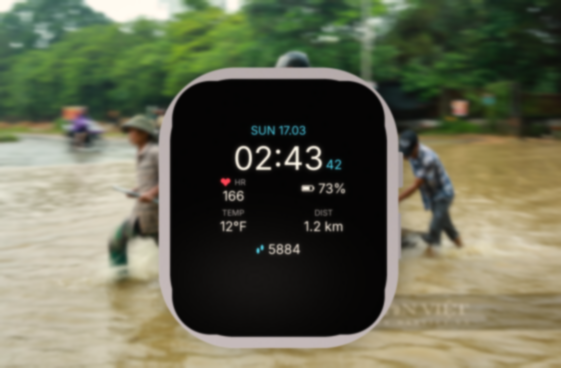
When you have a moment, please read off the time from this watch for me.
2:43:42
